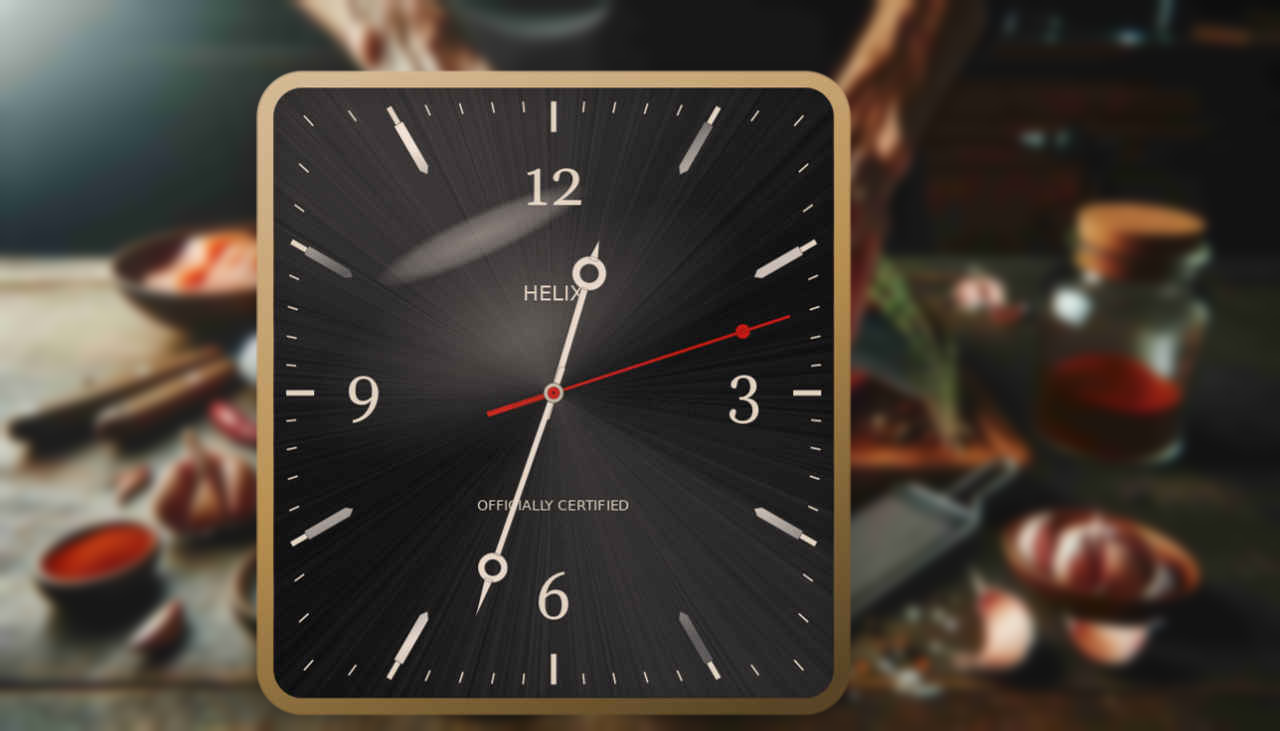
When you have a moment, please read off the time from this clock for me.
12:33:12
